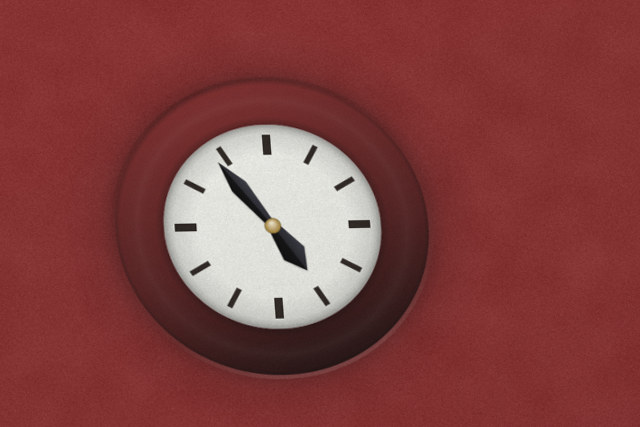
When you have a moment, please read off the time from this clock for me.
4:54
